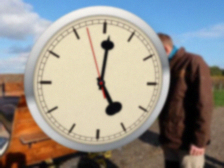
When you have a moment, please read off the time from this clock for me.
5:00:57
